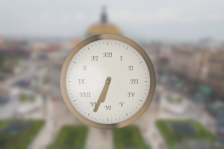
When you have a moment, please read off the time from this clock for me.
6:34
